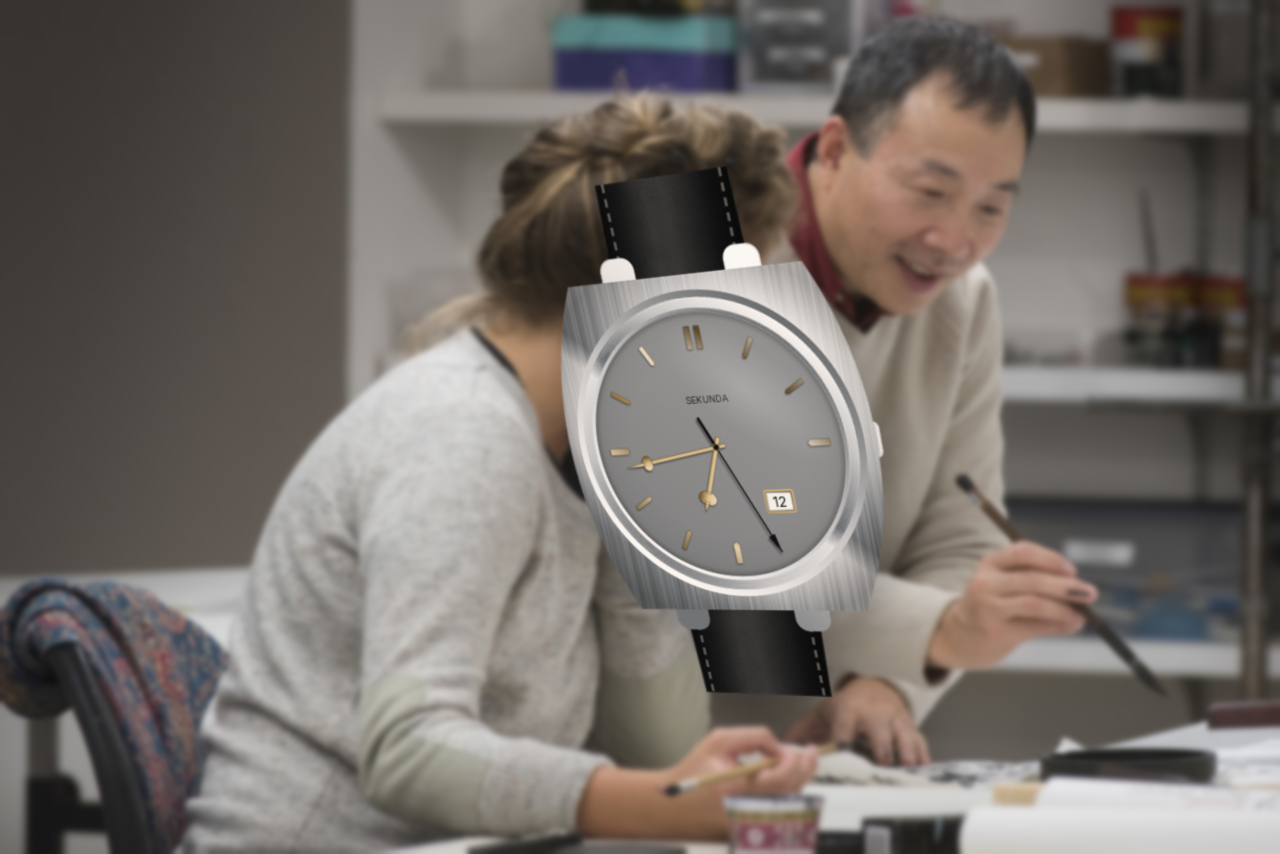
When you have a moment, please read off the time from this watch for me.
6:43:26
